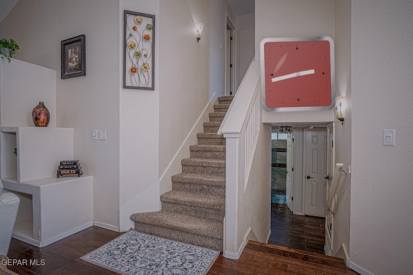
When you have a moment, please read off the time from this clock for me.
2:43
